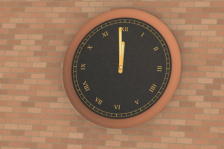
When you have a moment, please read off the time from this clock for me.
11:59
